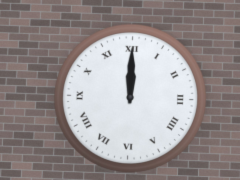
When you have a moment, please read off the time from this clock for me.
12:00
